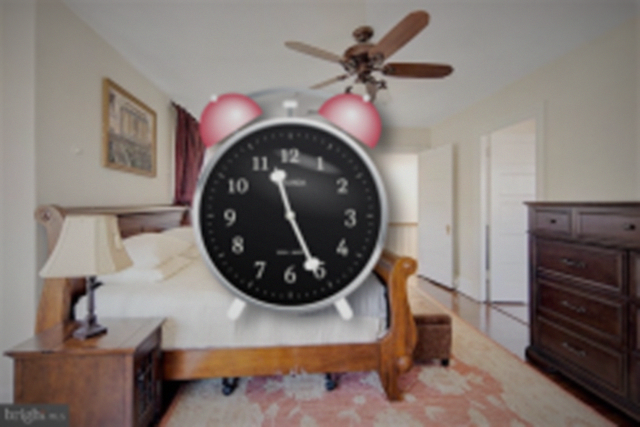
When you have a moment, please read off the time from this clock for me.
11:26
